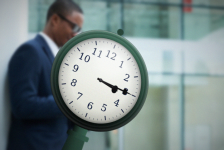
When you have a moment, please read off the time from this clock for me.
3:15
